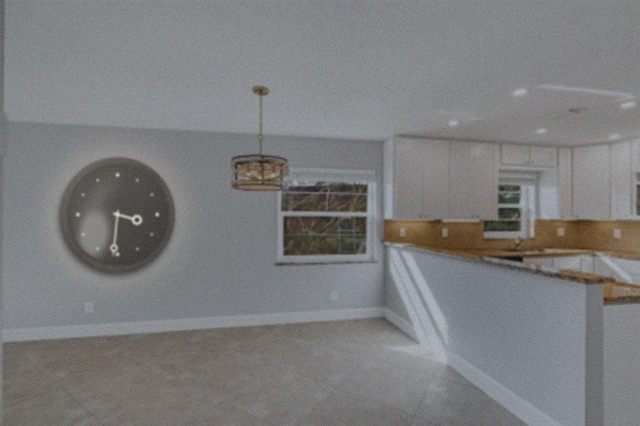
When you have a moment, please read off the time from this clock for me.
3:31
